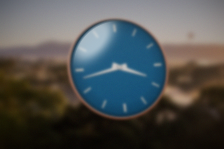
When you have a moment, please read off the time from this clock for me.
3:43
